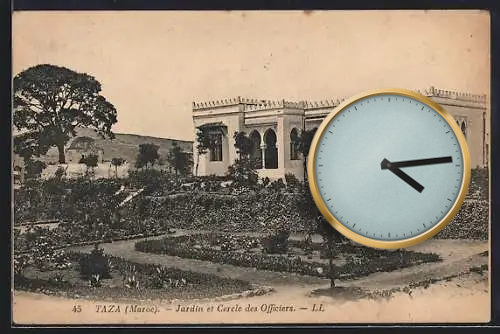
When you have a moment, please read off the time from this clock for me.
4:14
